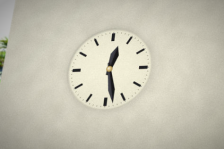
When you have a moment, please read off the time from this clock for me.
12:28
